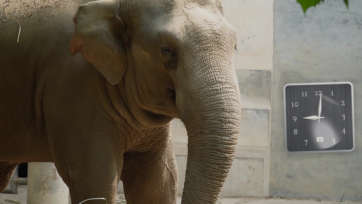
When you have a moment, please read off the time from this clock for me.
9:01
